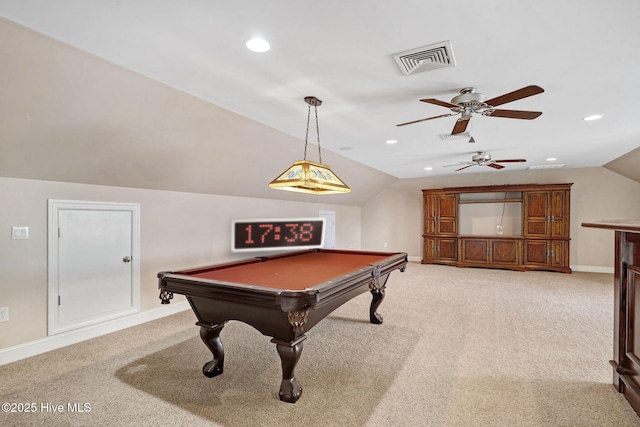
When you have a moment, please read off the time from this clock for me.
17:38
